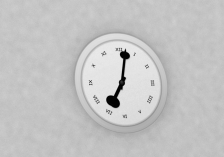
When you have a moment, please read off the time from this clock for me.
7:02
